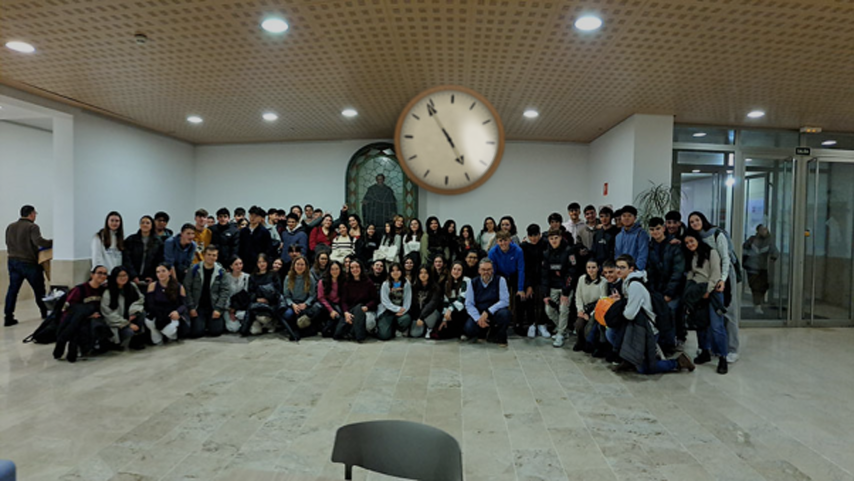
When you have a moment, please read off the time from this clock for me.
4:54
